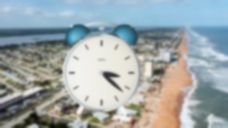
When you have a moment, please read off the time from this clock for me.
3:22
